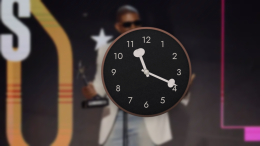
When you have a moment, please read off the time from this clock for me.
11:19
